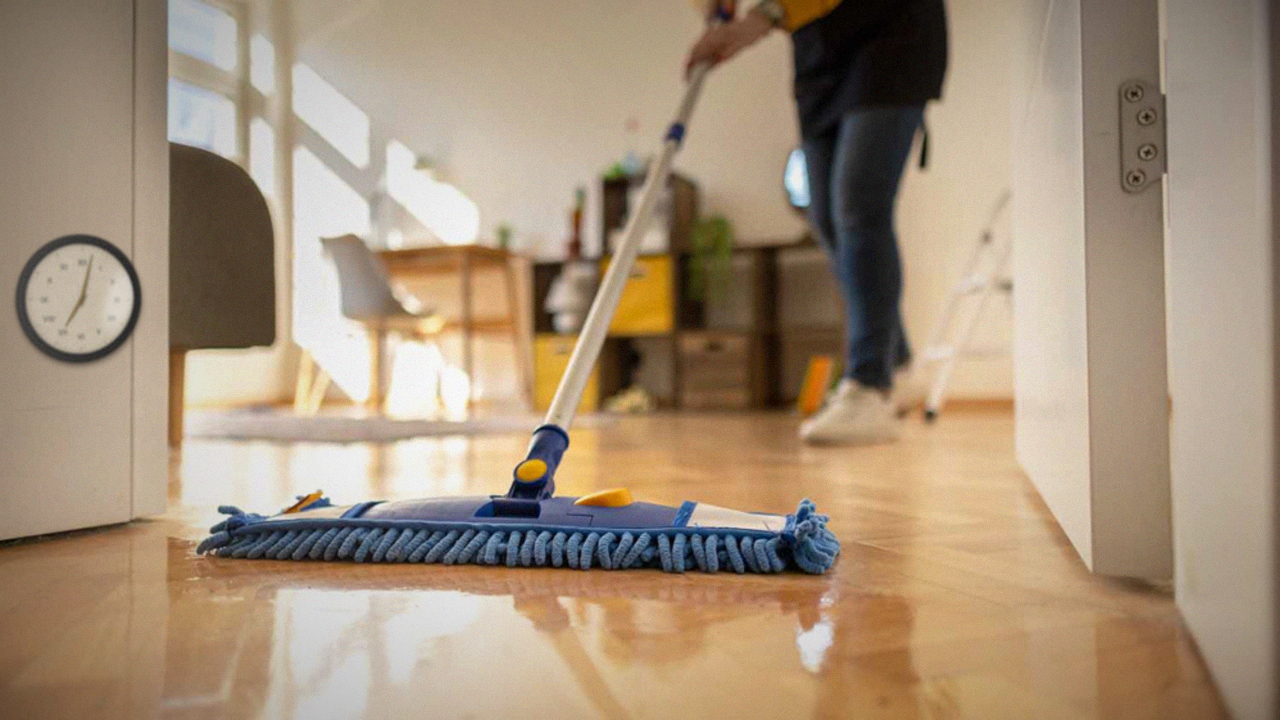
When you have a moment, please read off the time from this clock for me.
7:02
